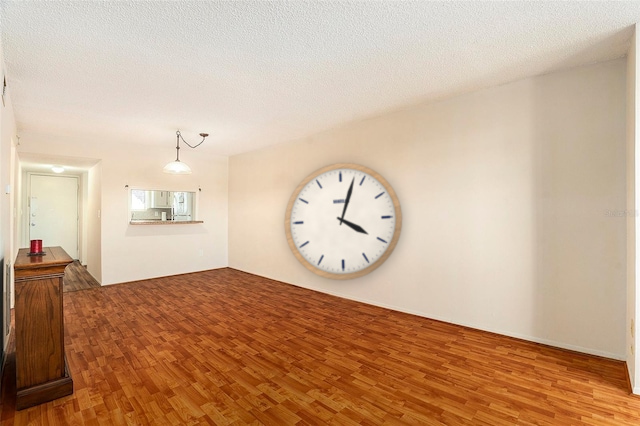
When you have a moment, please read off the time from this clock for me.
4:03
